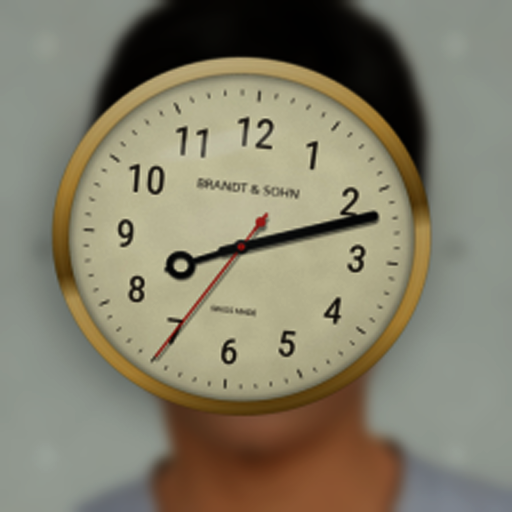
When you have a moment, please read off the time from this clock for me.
8:11:35
